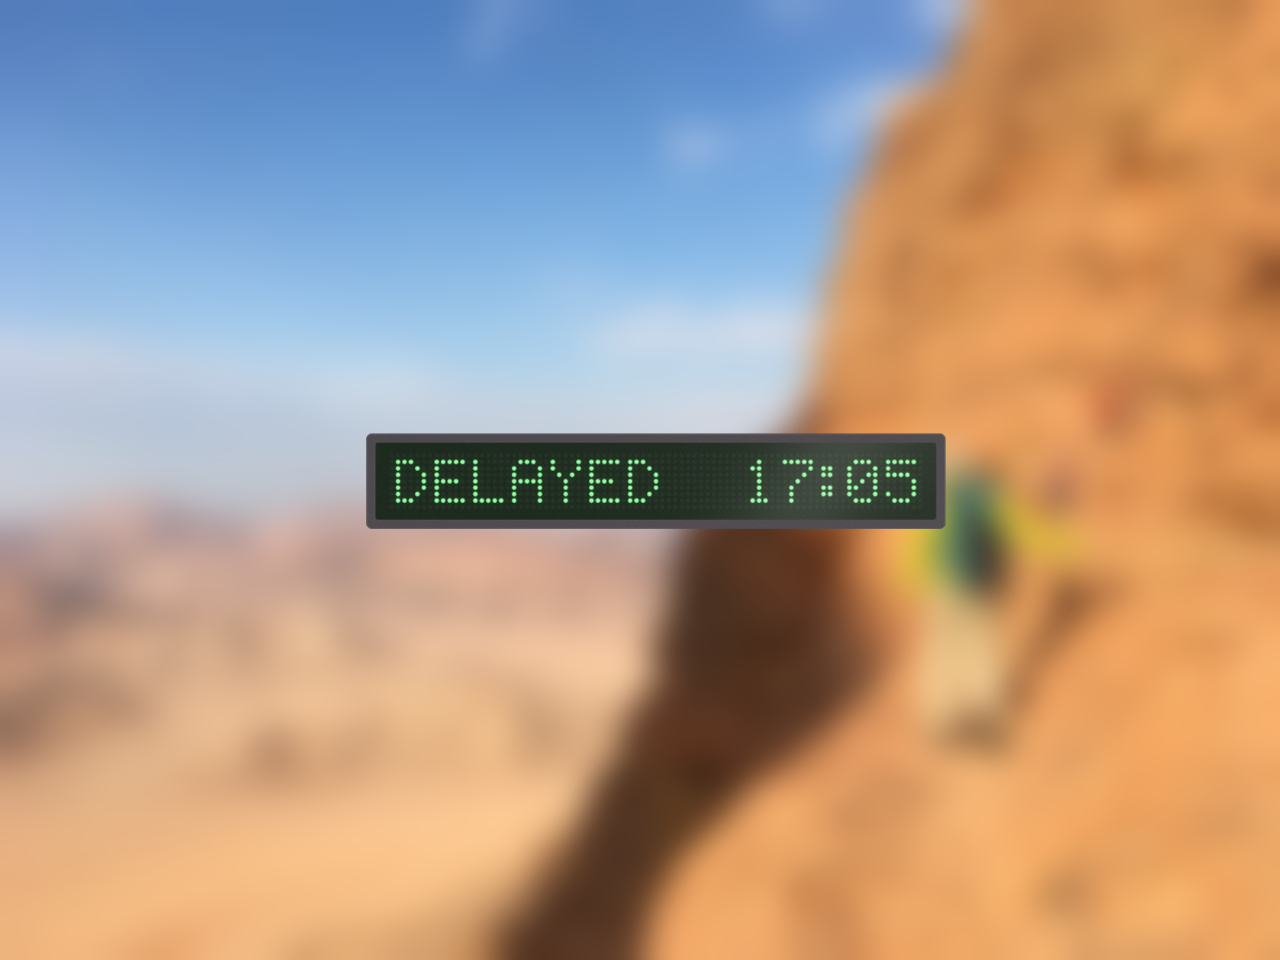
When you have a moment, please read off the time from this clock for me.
17:05
